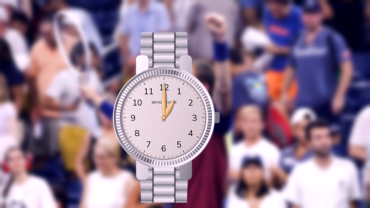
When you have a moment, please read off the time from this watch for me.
1:00
